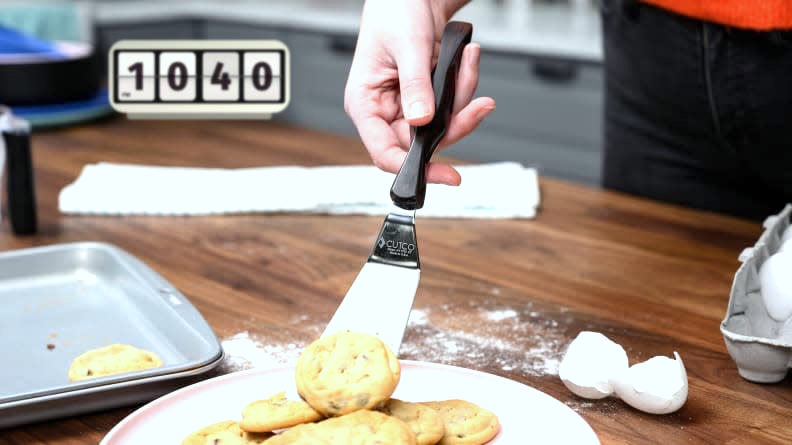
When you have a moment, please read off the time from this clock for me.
10:40
